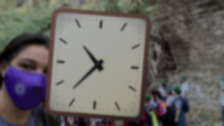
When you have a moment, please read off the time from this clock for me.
10:37
